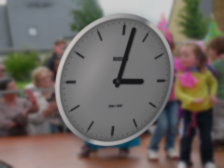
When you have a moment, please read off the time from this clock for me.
3:02
